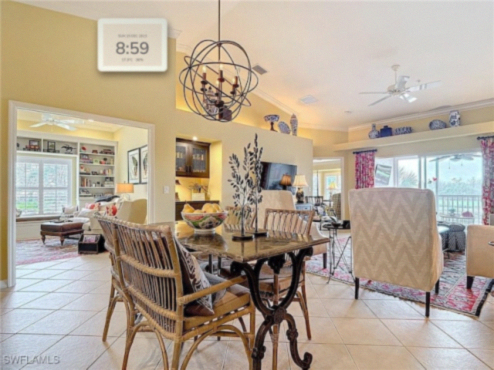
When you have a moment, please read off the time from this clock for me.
8:59
